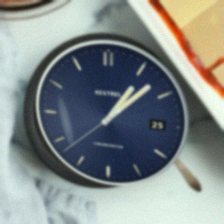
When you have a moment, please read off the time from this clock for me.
1:07:38
